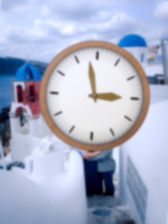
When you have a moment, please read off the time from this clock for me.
2:58
